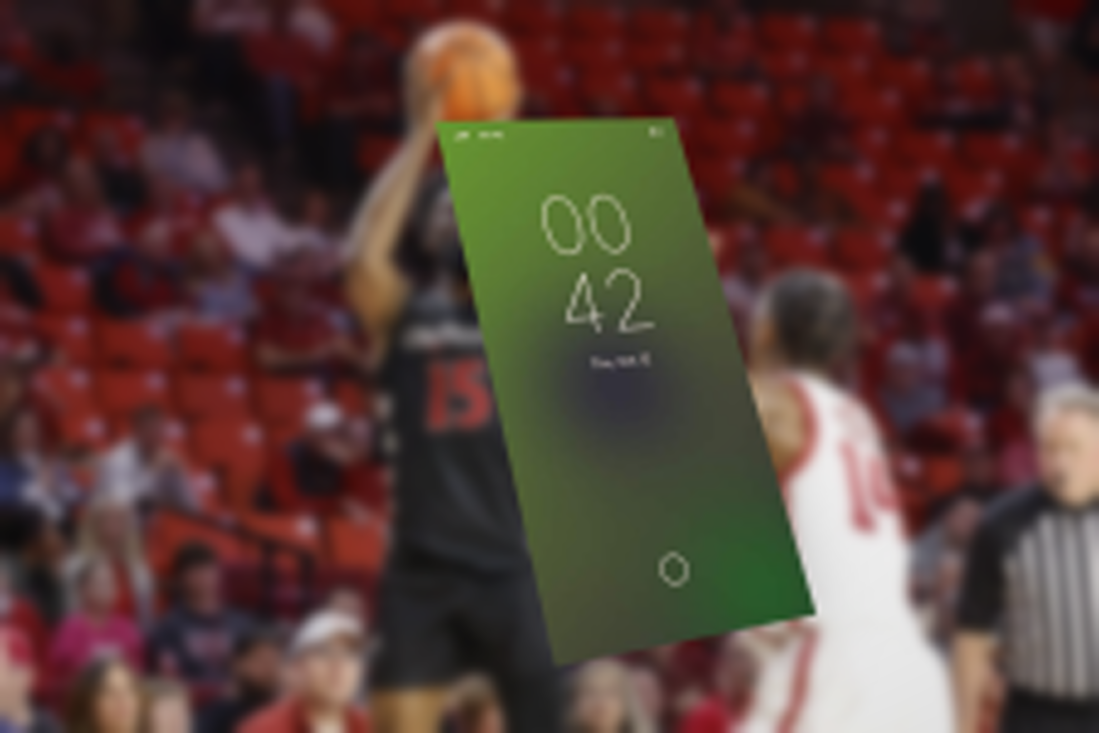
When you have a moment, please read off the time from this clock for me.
0:42
